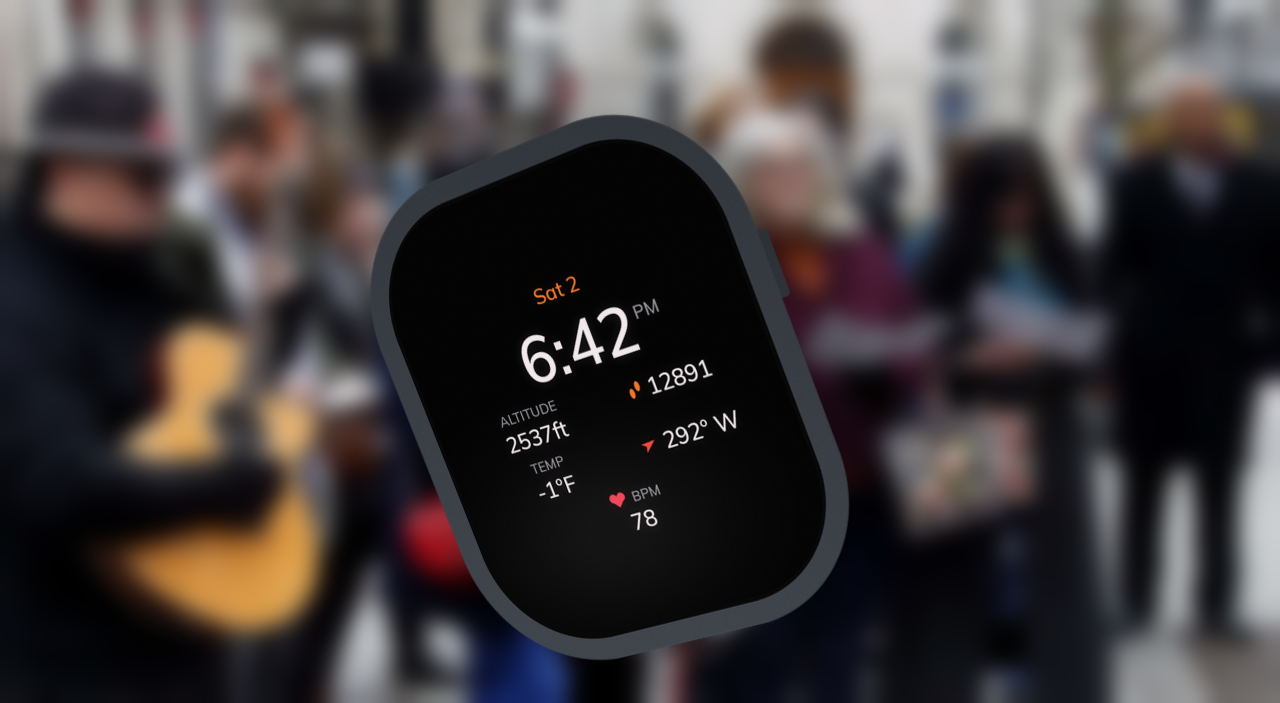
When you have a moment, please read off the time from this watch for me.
6:42
